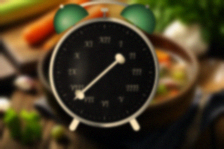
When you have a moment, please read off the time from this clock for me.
1:38
